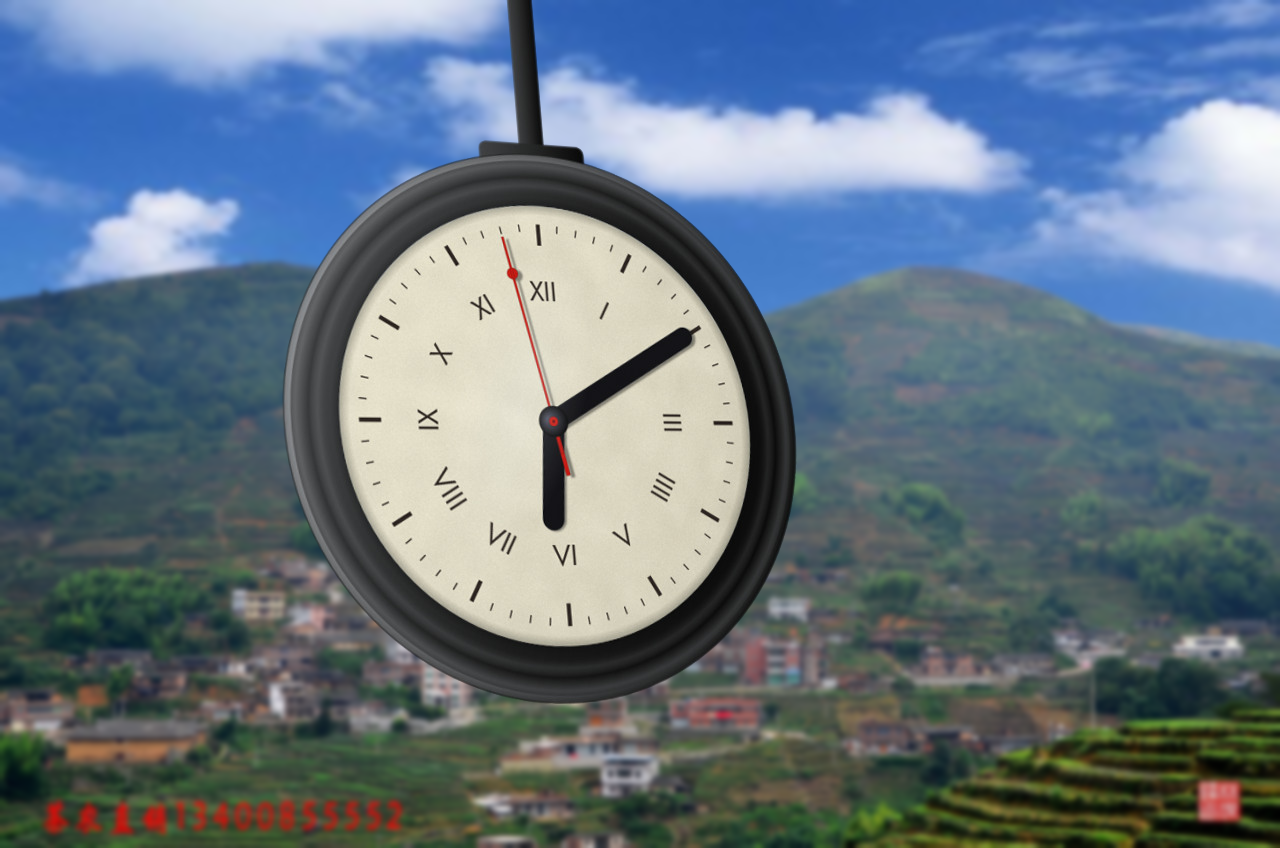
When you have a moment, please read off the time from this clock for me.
6:09:58
